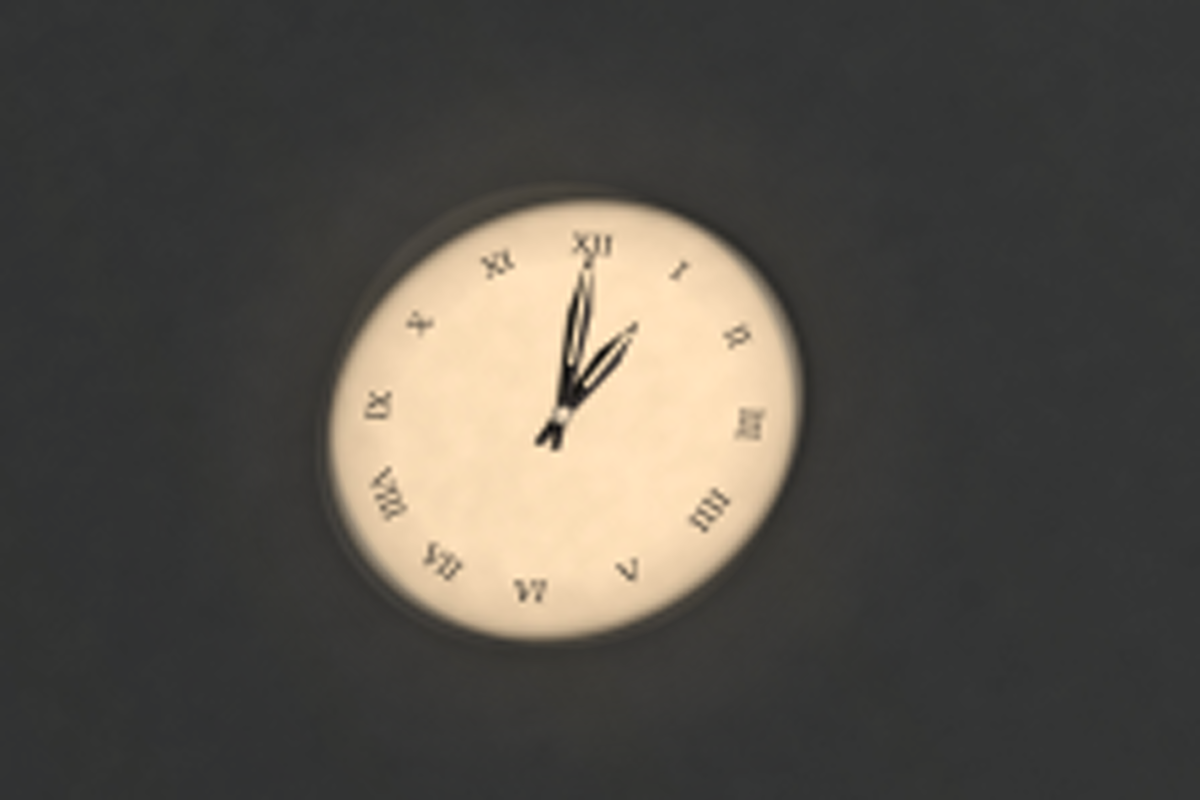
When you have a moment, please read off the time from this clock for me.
1:00
